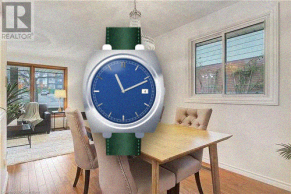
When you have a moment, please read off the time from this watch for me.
11:11
